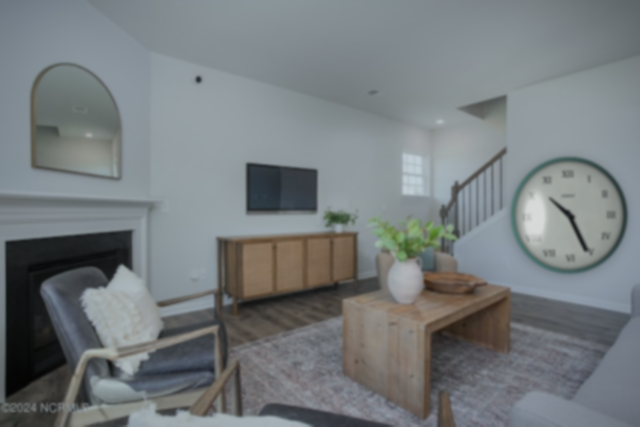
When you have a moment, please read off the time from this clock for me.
10:26
